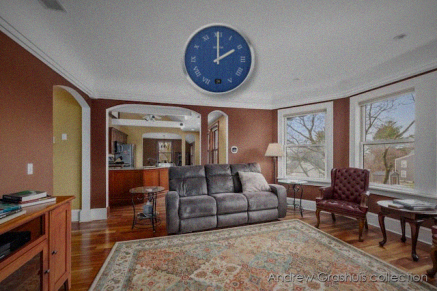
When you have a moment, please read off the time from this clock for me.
2:00
